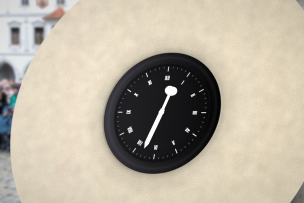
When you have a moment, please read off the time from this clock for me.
12:33
